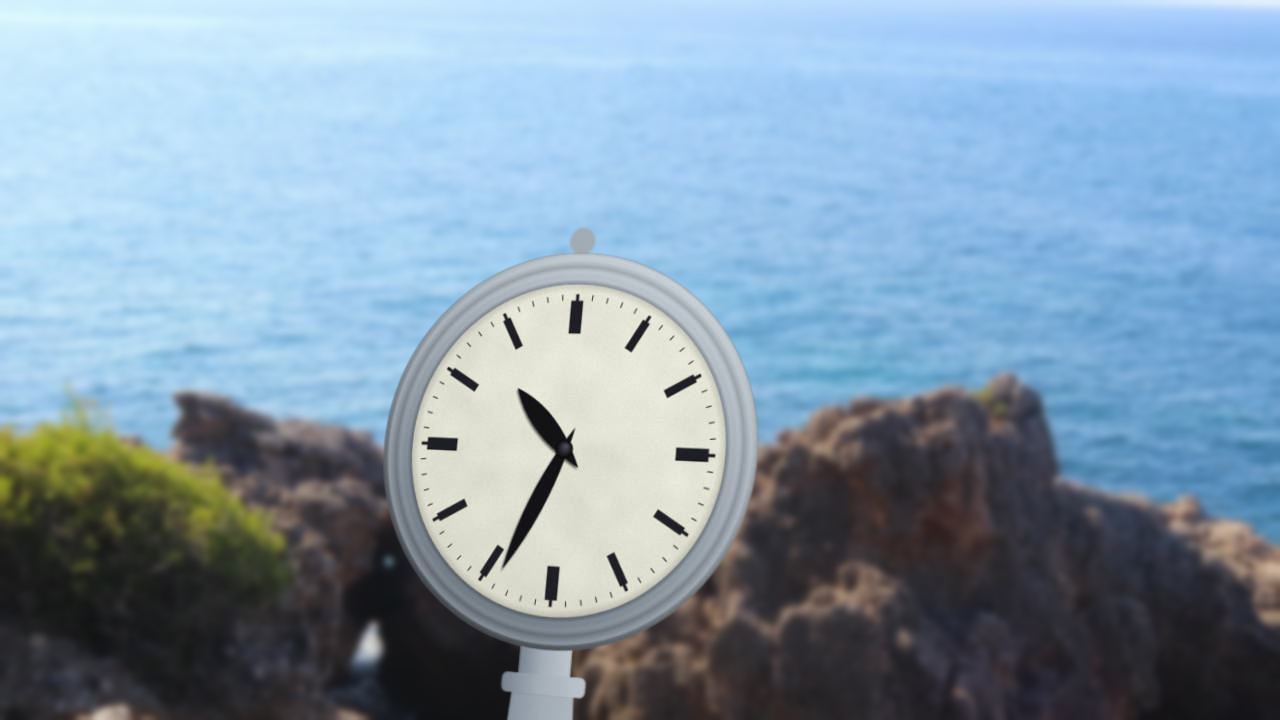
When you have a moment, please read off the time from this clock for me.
10:34
